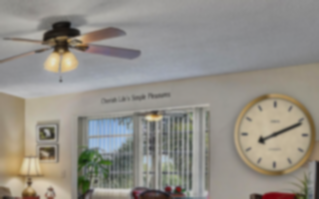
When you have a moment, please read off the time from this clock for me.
8:11
